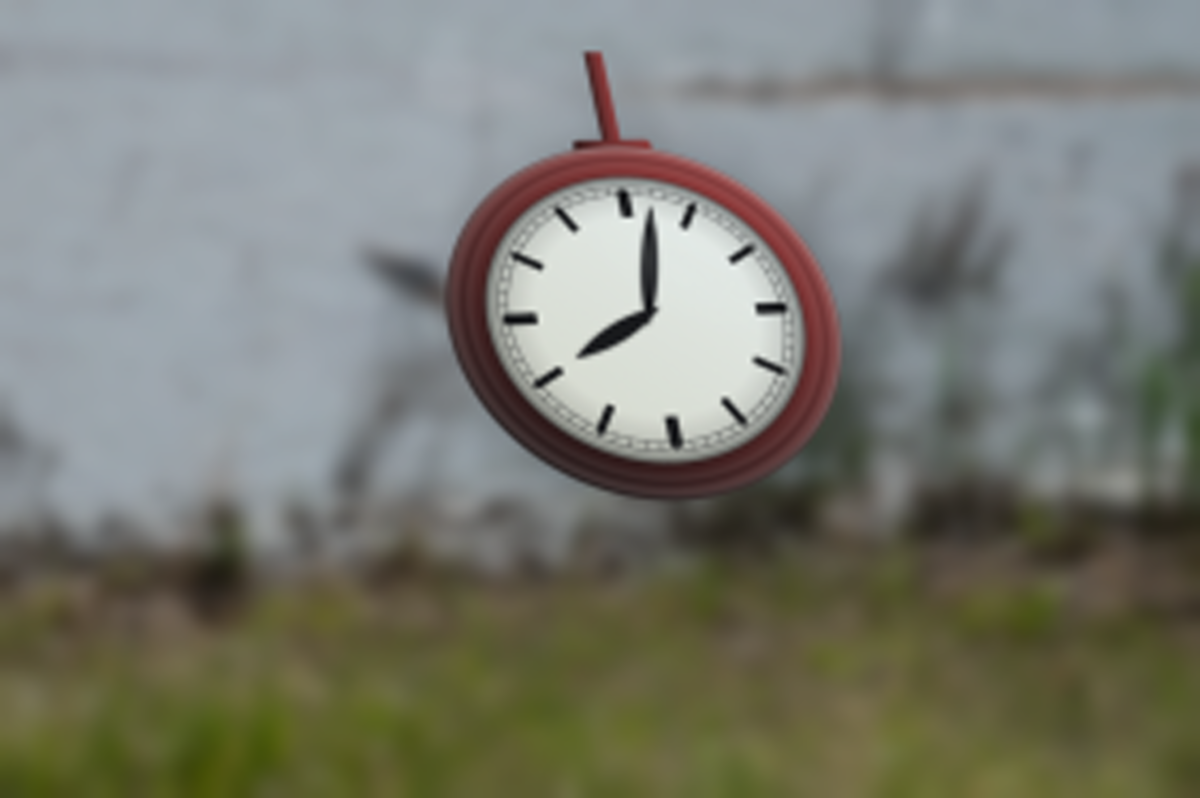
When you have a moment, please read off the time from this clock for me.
8:02
